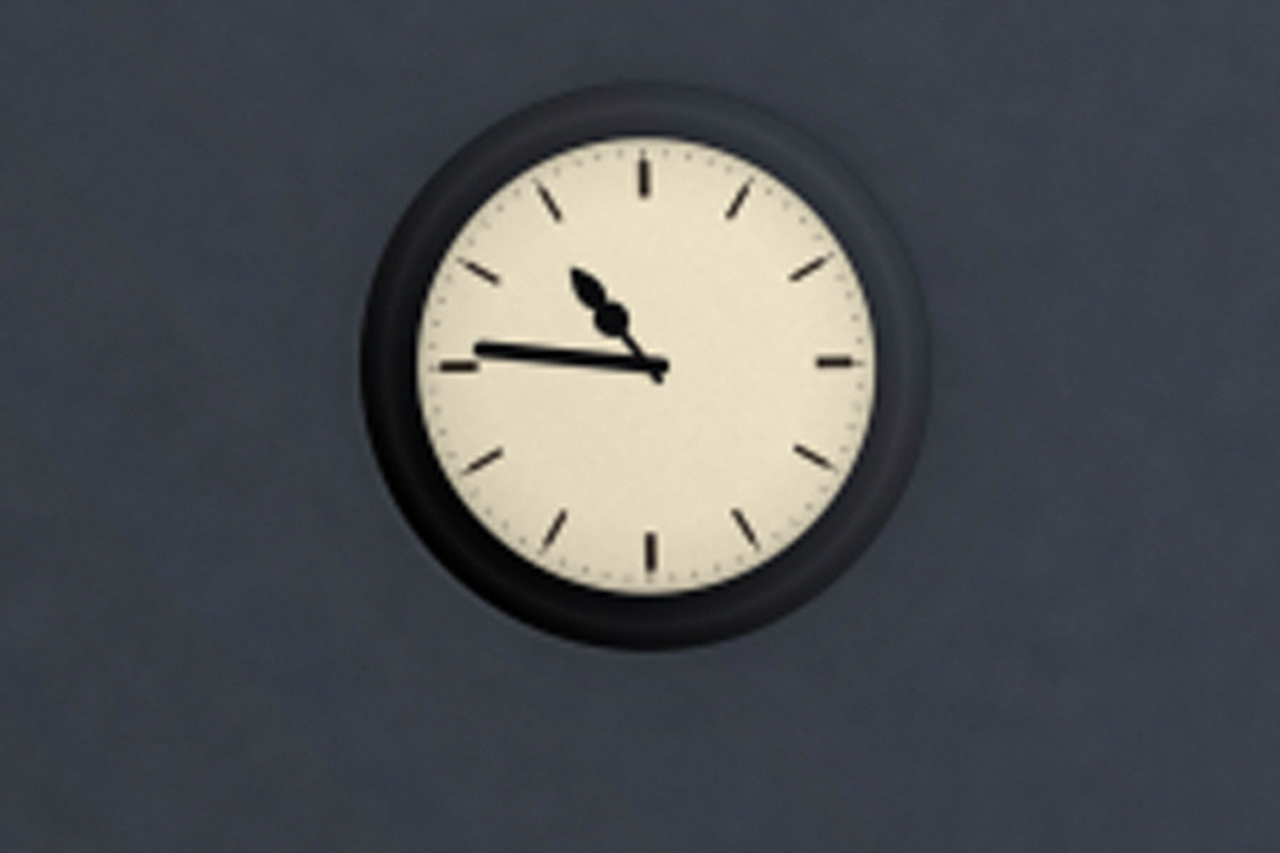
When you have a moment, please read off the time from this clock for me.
10:46
